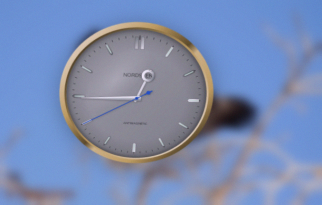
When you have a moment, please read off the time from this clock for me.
12:44:40
